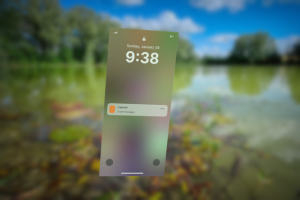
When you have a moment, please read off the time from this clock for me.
9:38
